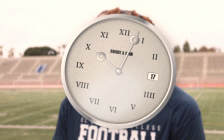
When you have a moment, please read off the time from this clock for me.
10:03
